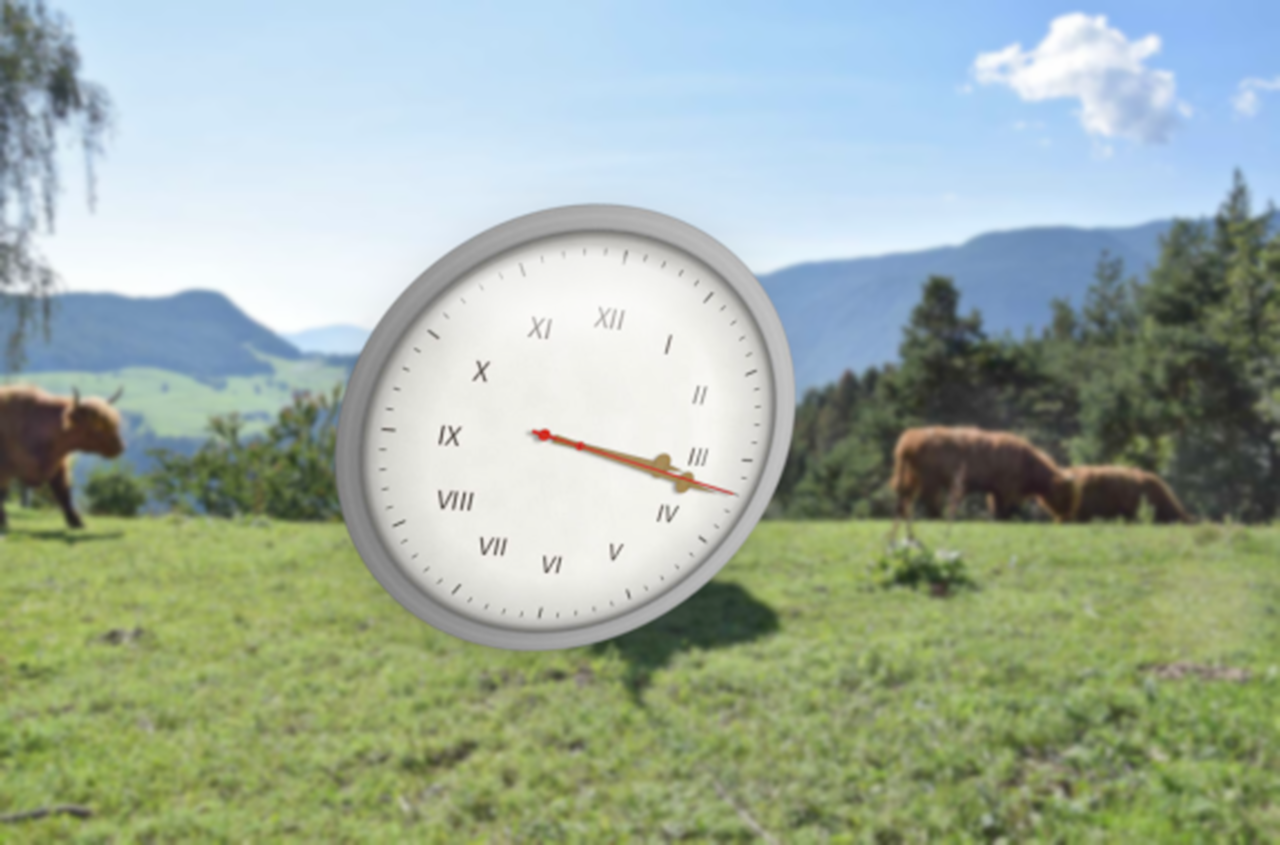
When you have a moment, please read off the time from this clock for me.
3:17:17
